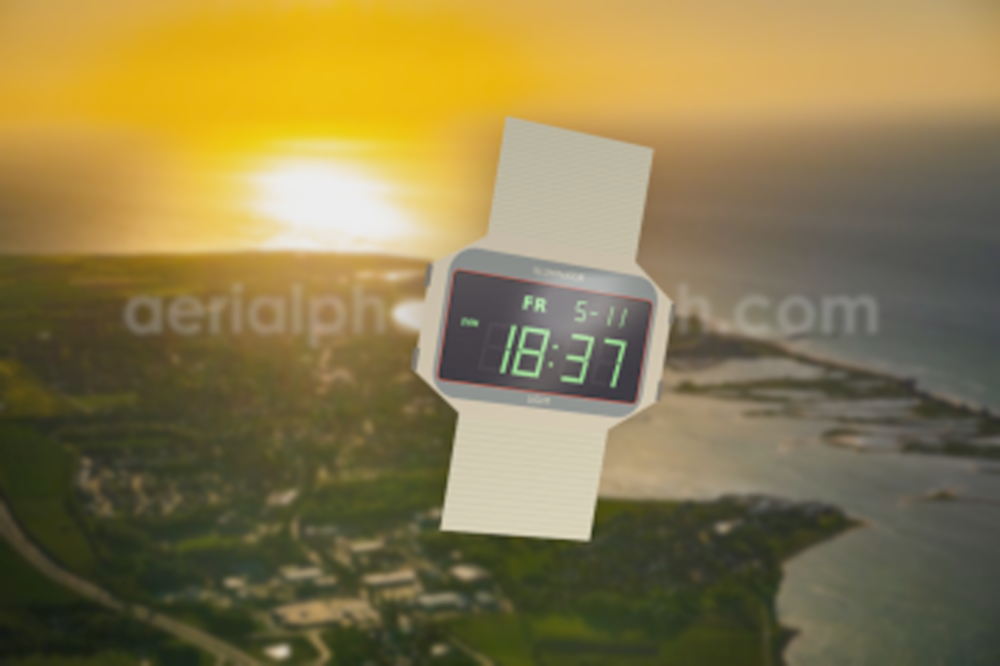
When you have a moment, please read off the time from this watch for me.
18:37
